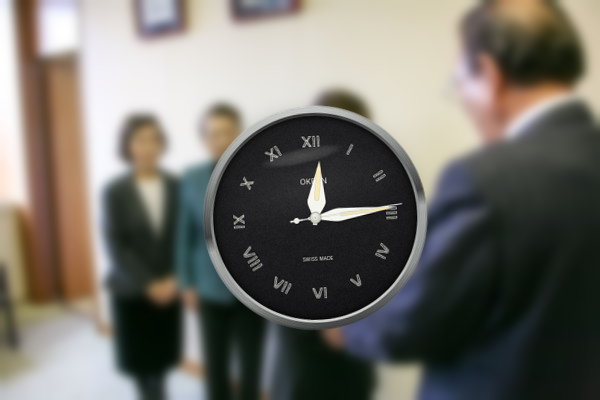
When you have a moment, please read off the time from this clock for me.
12:14:14
